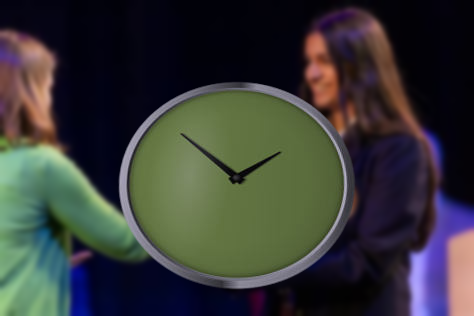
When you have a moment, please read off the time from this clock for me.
1:52
